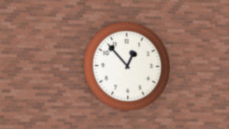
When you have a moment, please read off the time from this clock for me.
12:53
